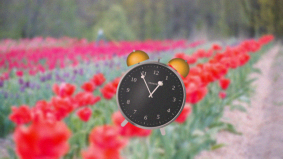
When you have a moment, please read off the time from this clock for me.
12:54
